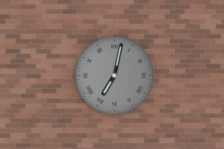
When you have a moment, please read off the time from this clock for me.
7:02
